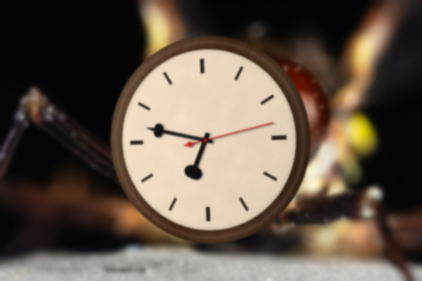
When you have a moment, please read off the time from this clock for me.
6:47:13
